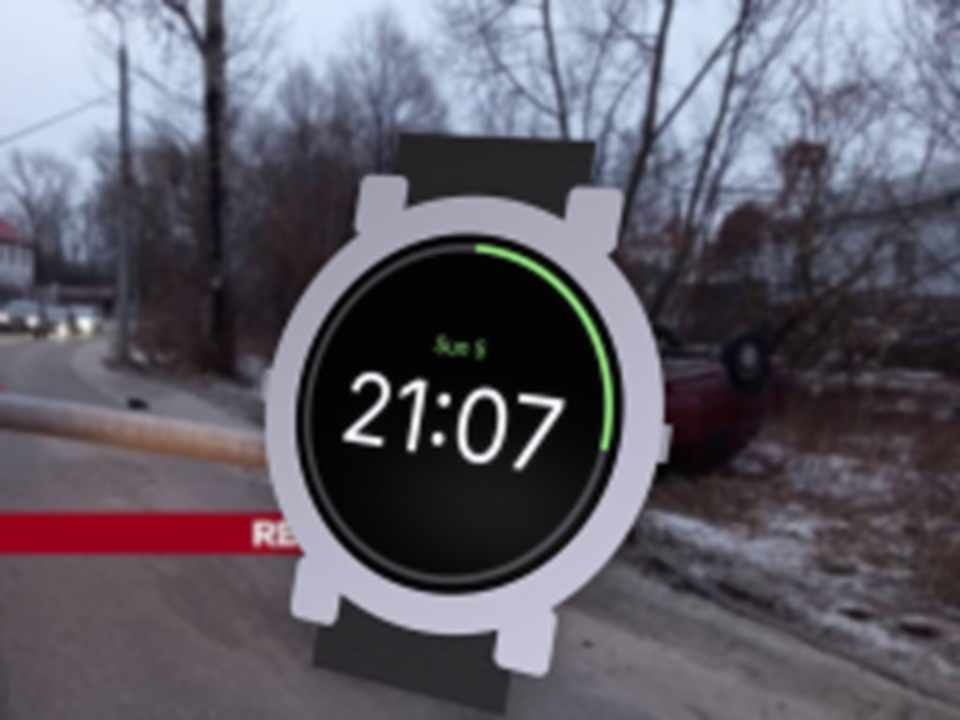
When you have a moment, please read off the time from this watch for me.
21:07
